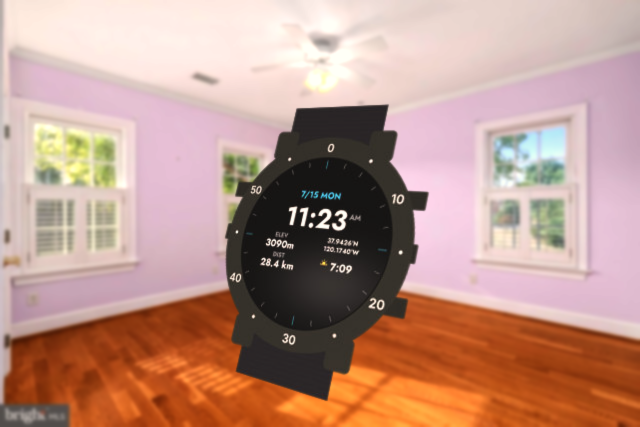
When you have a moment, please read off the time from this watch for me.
11:23
